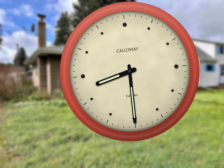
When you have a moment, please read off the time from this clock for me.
8:30
